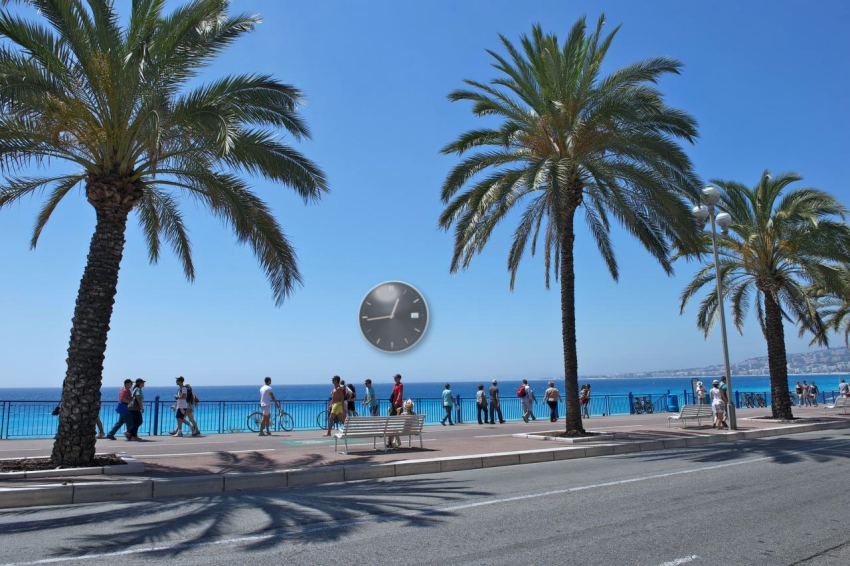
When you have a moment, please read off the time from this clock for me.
12:44
